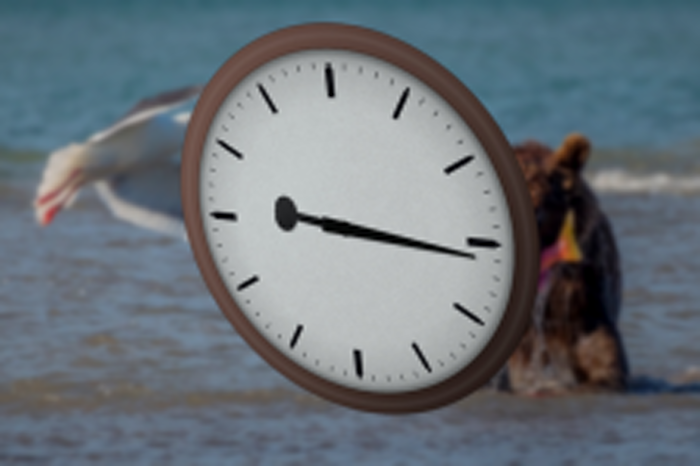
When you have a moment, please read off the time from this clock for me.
9:16
